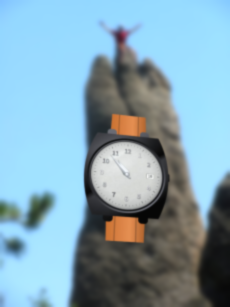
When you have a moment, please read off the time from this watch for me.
10:53
